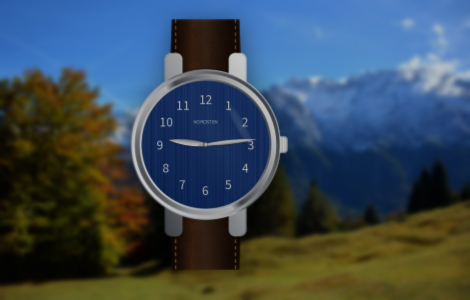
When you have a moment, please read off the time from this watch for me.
9:14
